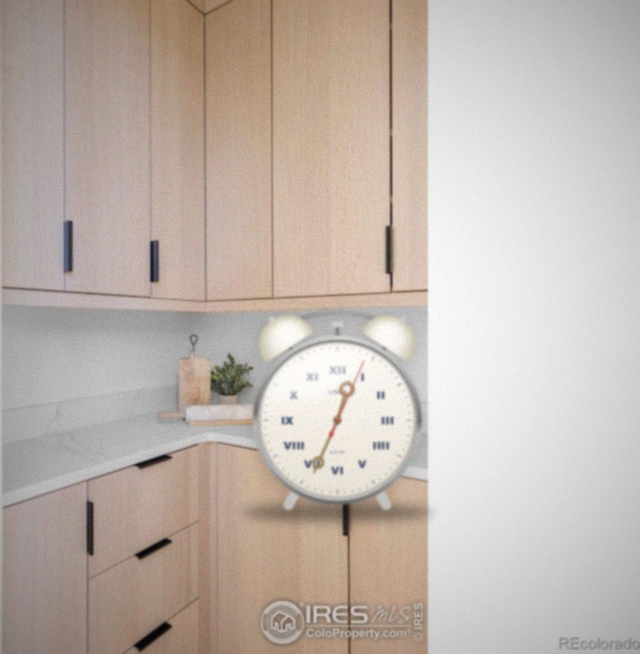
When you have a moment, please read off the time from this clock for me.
12:34:04
